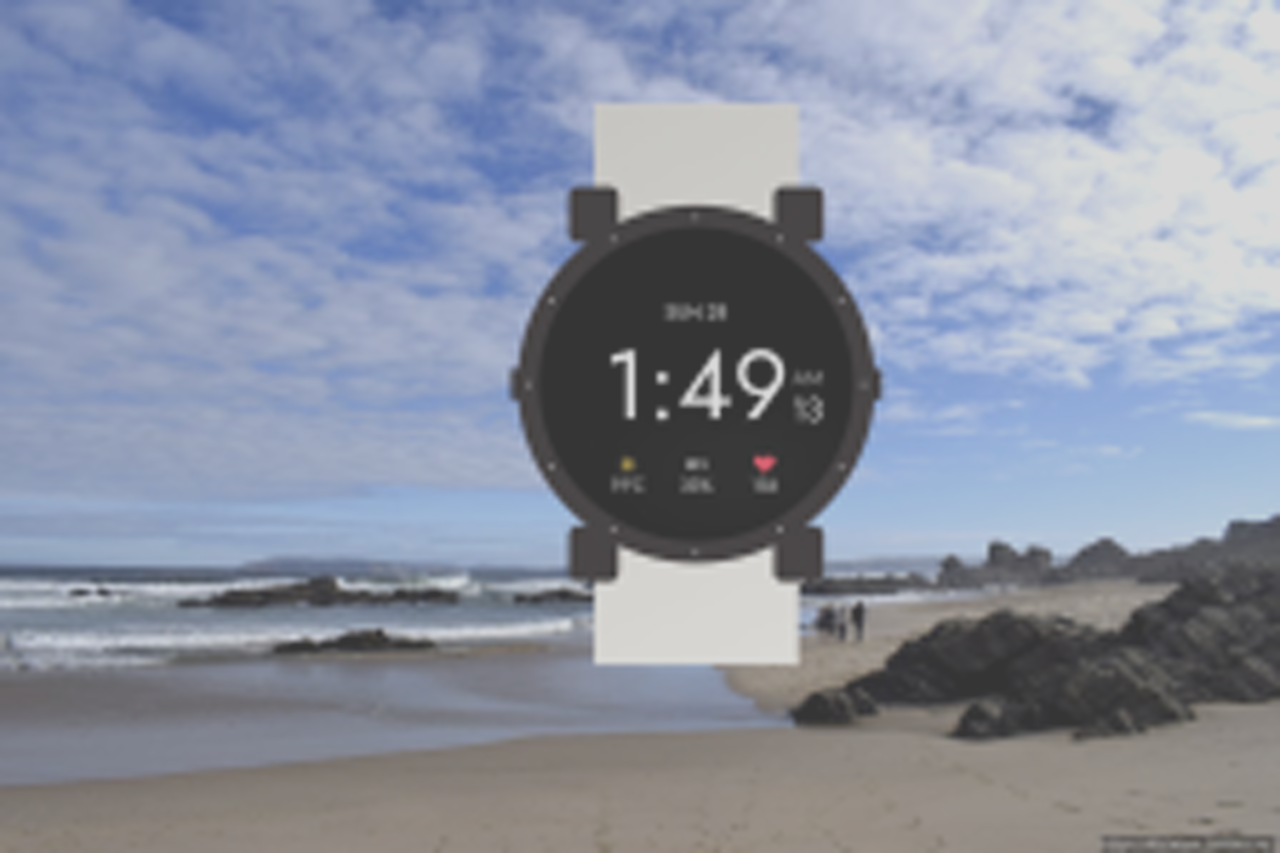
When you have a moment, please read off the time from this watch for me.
1:49
